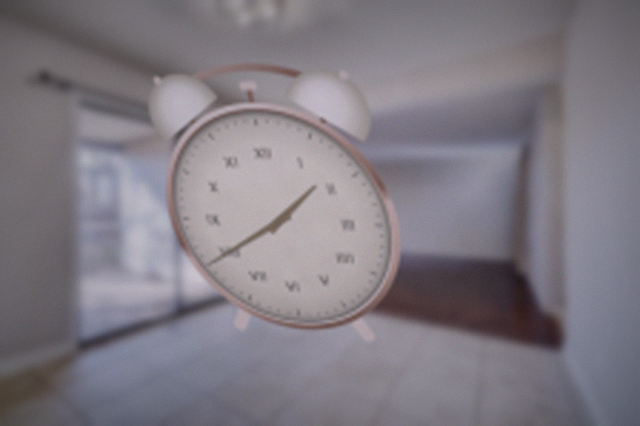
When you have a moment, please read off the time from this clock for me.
1:40
